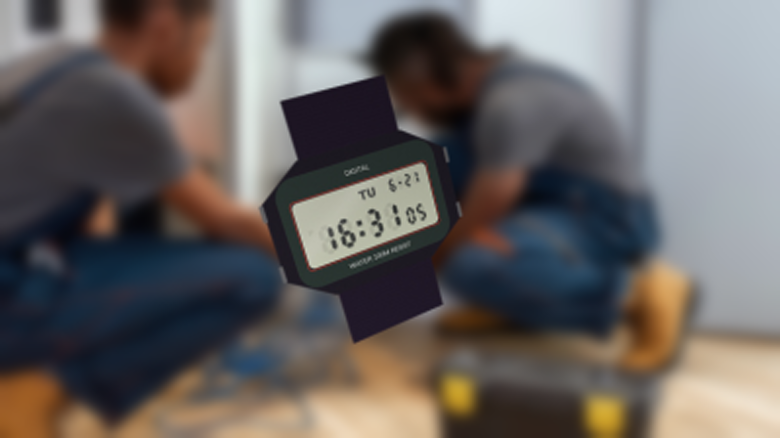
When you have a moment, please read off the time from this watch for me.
16:31:05
